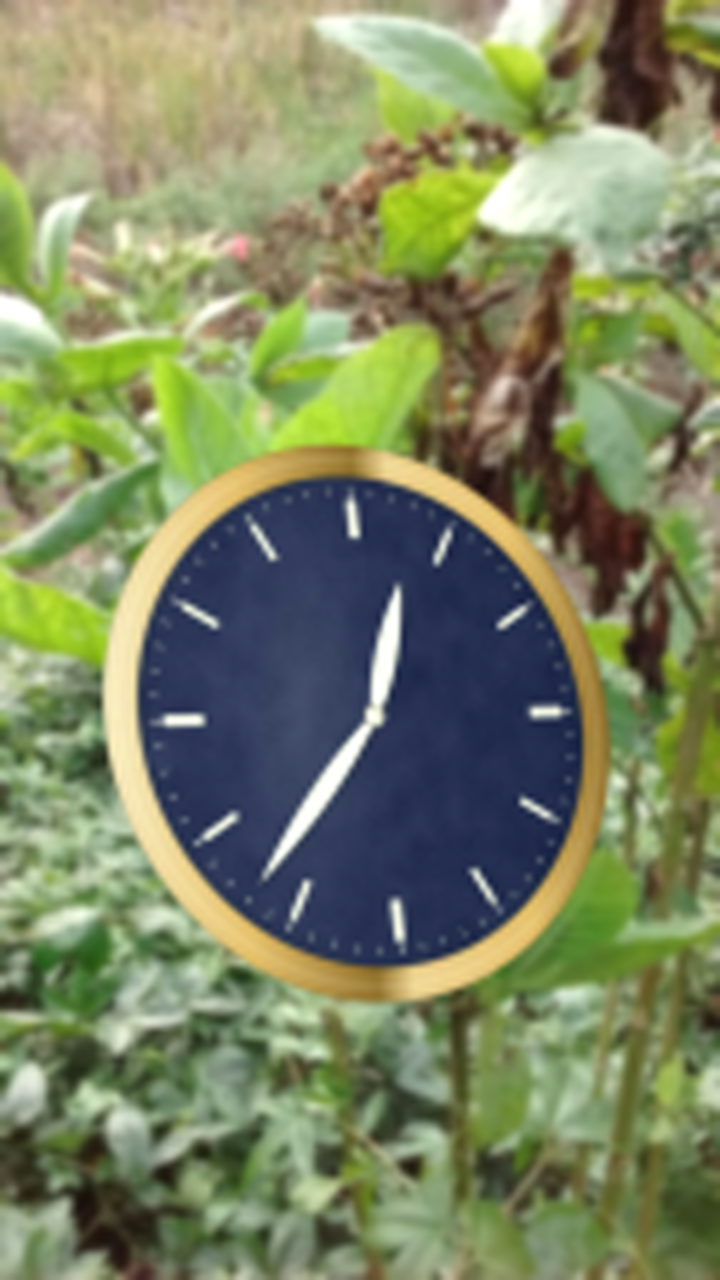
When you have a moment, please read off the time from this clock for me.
12:37
